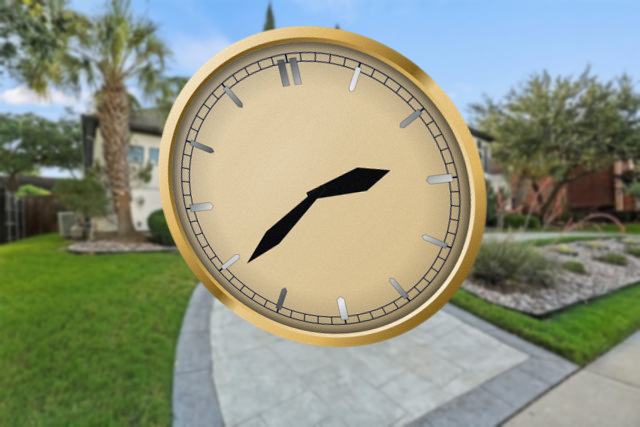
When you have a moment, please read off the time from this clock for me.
2:39
